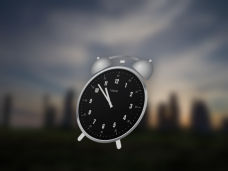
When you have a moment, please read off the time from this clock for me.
10:52
